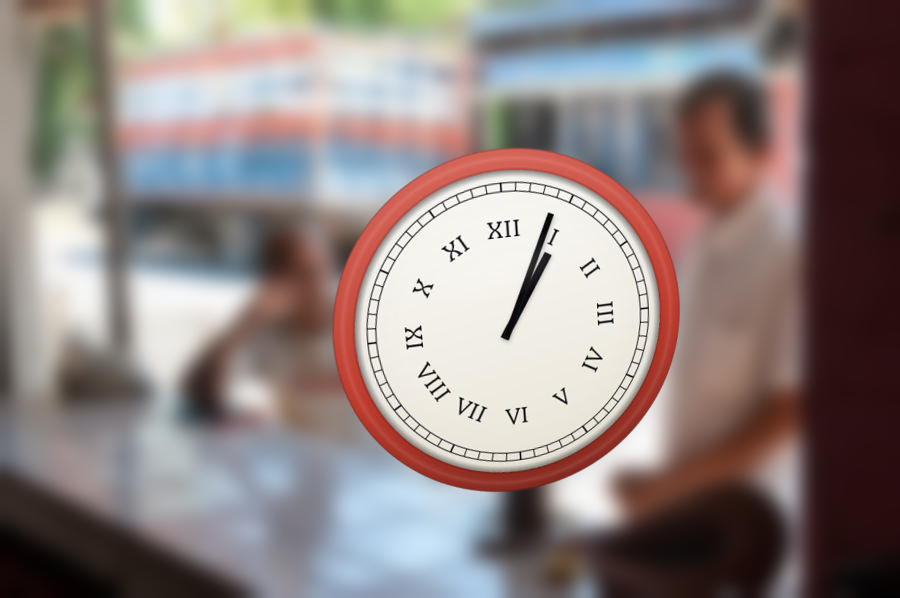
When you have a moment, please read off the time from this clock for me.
1:04
